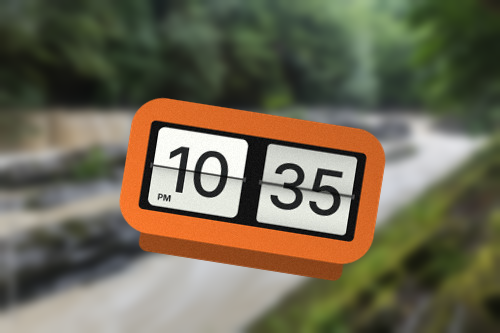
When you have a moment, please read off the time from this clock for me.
10:35
